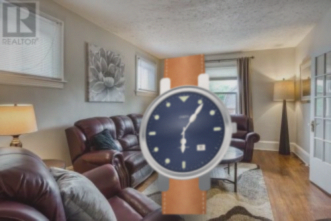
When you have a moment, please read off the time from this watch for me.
6:06
